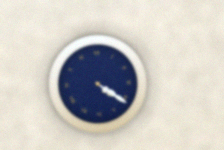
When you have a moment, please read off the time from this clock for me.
4:21
